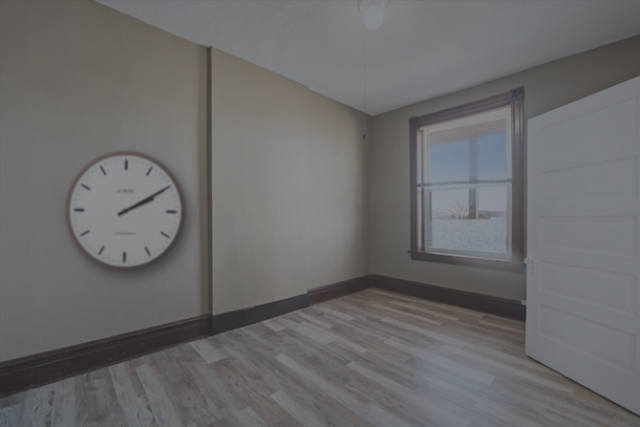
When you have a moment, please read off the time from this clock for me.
2:10
